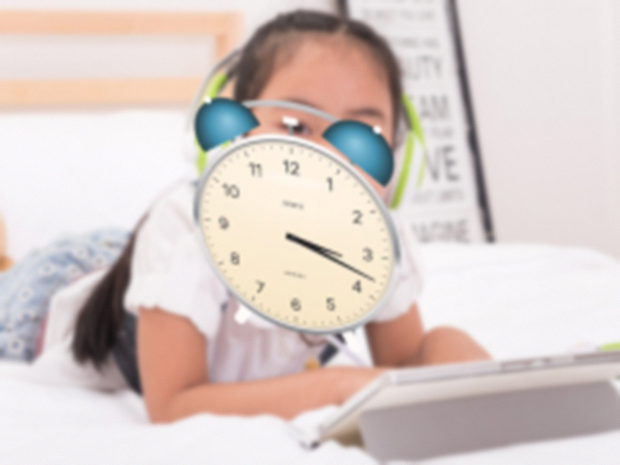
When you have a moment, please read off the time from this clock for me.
3:18
